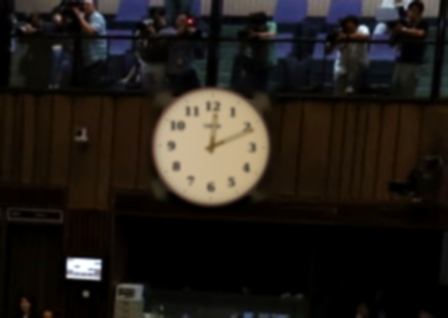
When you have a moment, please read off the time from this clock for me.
12:11
